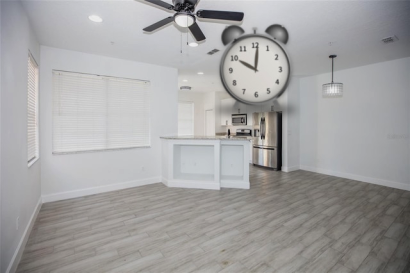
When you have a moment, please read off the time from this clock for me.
10:01
